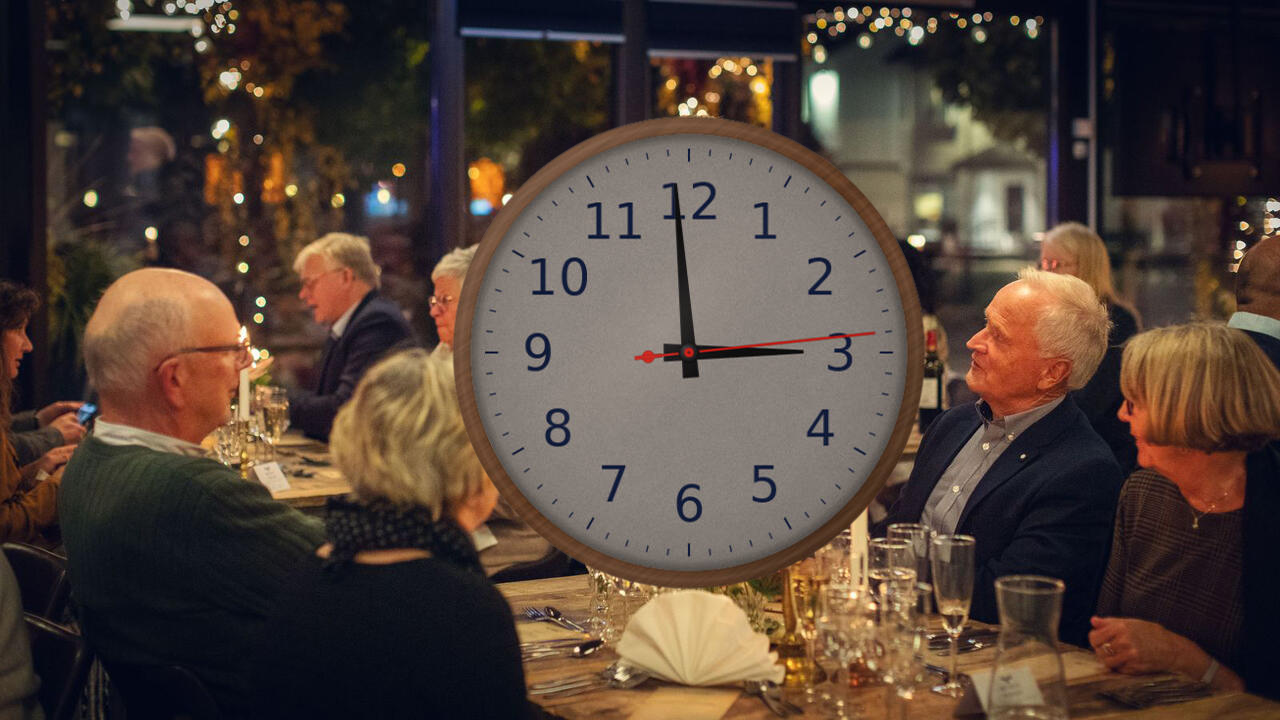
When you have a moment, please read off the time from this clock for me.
2:59:14
